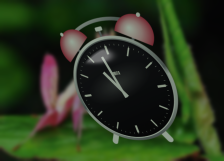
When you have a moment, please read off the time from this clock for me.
10:58
